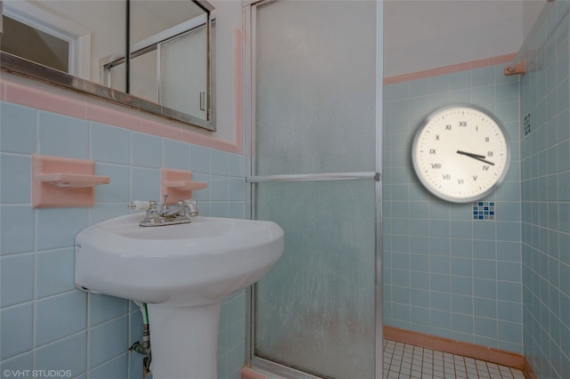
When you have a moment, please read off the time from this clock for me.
3:18
